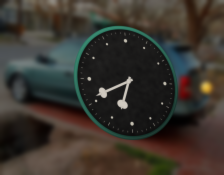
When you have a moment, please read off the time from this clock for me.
6:41
